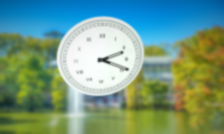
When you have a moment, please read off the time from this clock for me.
2:19
